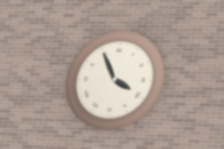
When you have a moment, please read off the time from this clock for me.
3:55
